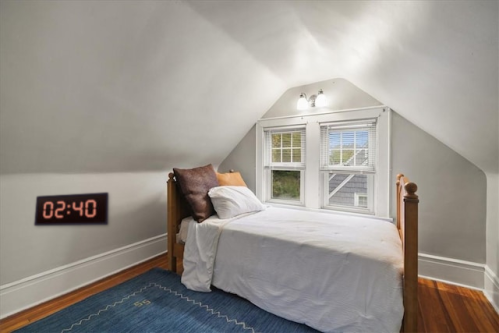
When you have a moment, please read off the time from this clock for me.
2:40
